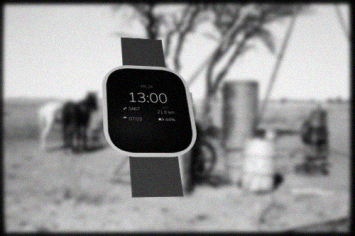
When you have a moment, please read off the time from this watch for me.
13:00
